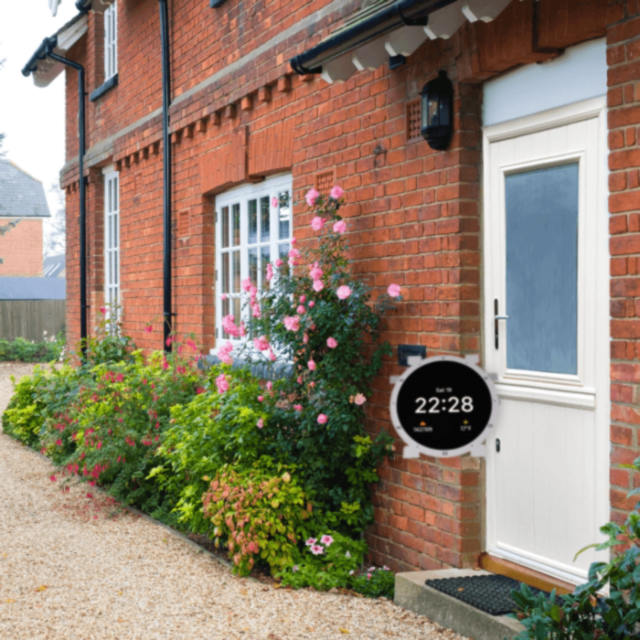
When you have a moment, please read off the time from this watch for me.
22:28
